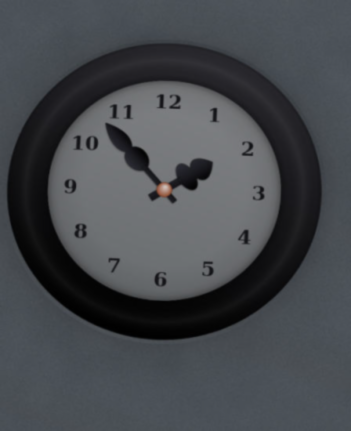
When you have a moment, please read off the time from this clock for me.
1:53
